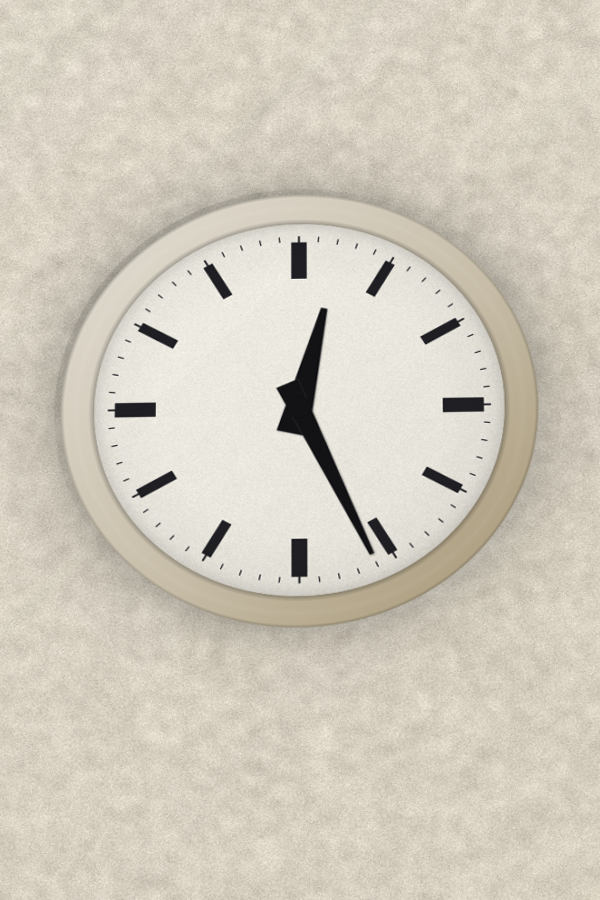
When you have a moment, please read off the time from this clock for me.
12:26
